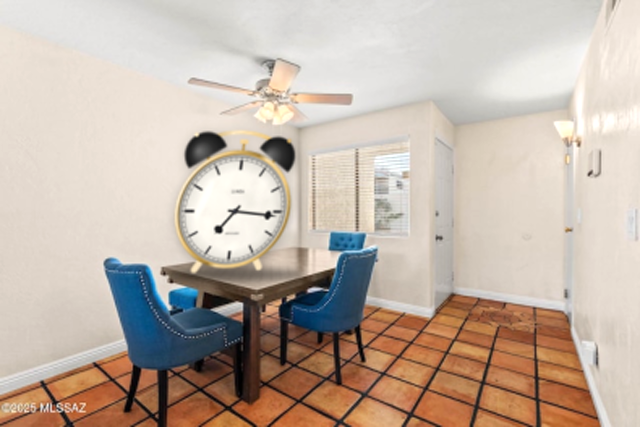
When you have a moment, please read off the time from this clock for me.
7:16
